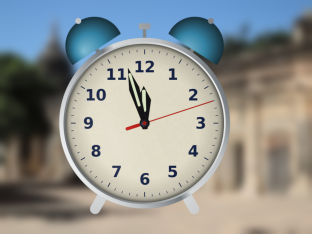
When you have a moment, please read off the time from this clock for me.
11:57:12
